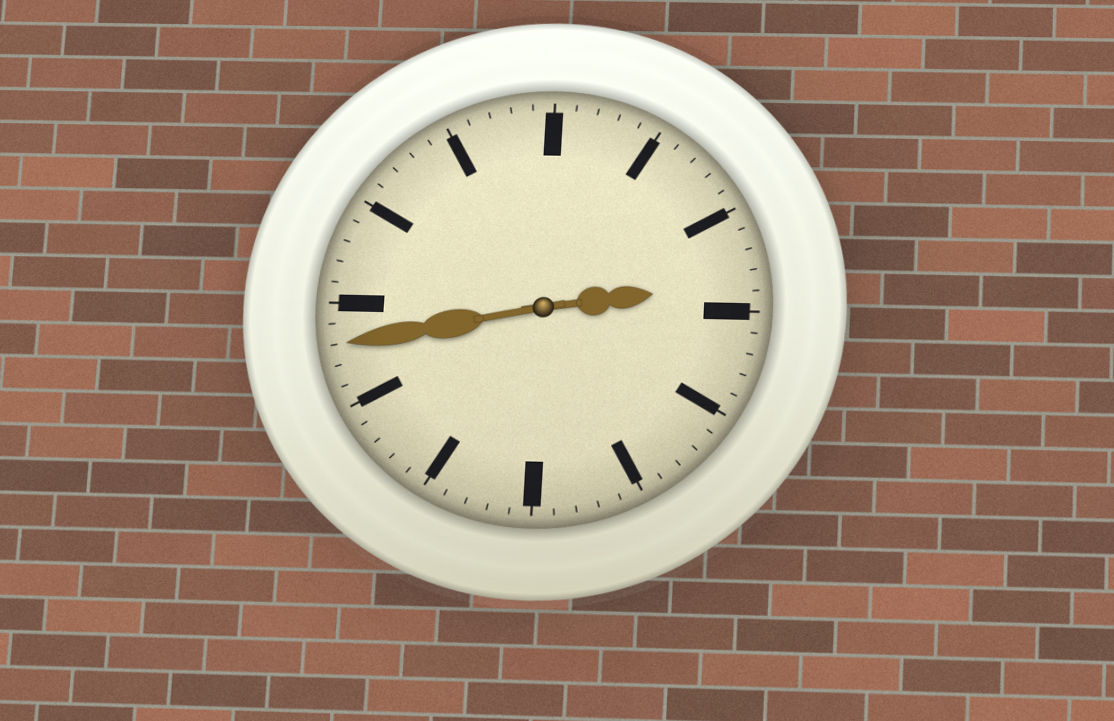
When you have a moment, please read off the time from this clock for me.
2:43
